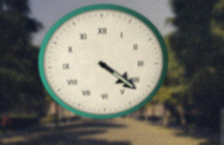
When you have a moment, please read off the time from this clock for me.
4:22
